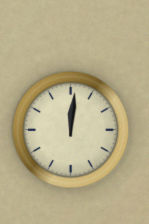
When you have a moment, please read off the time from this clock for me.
12:01
